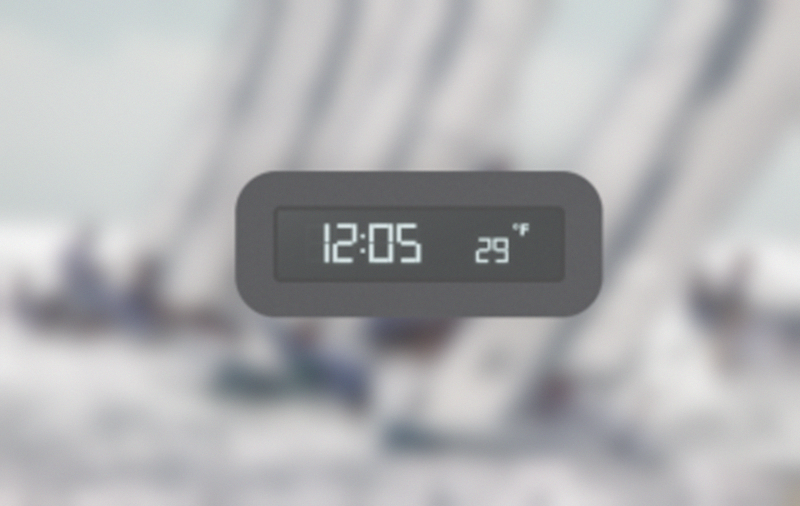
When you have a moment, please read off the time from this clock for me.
12:05
